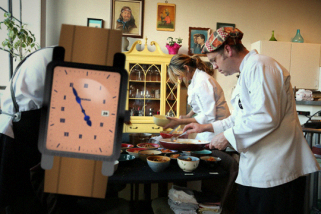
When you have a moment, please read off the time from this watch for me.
4:55
